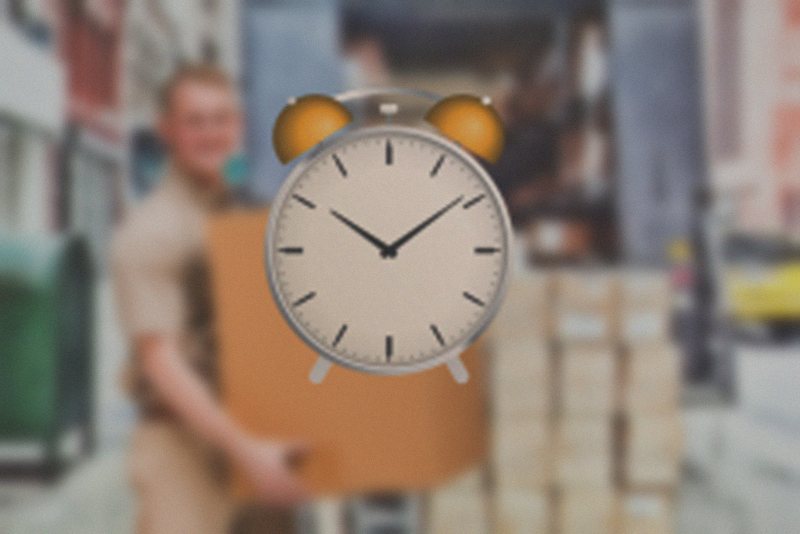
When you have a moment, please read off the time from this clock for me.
10:09
